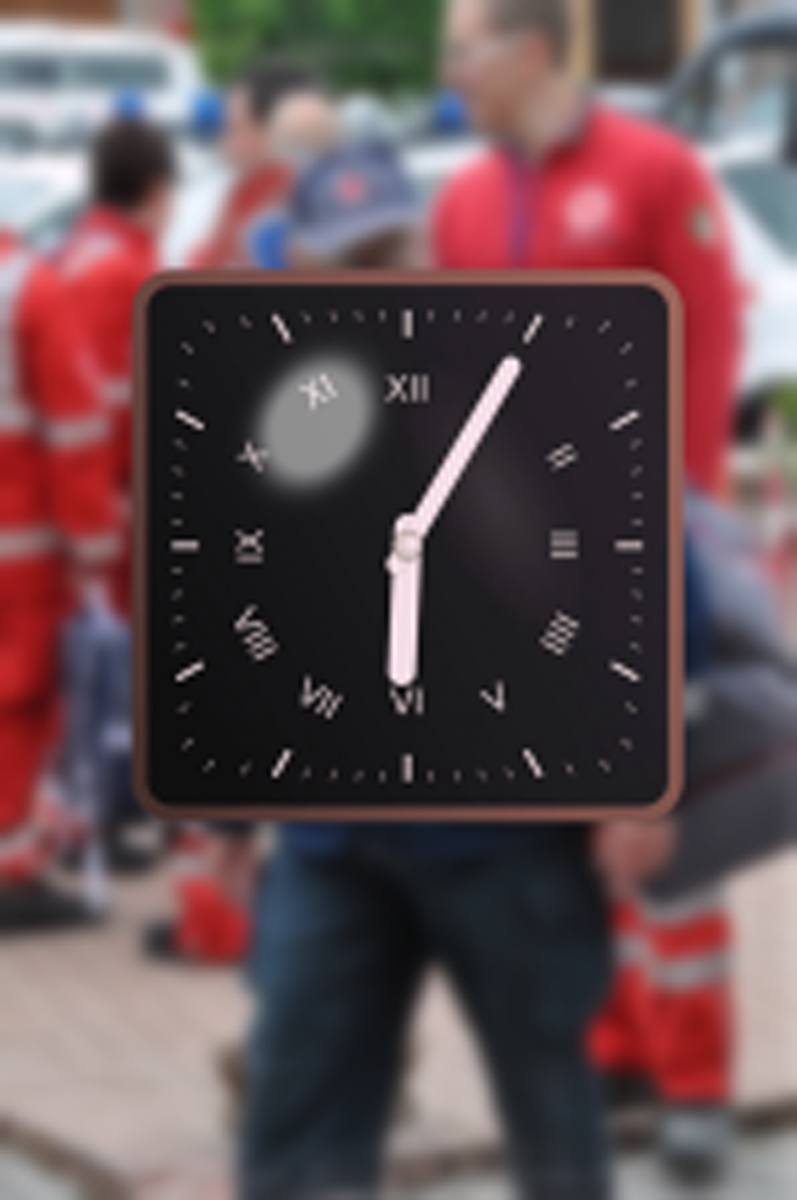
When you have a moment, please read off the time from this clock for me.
6:05
